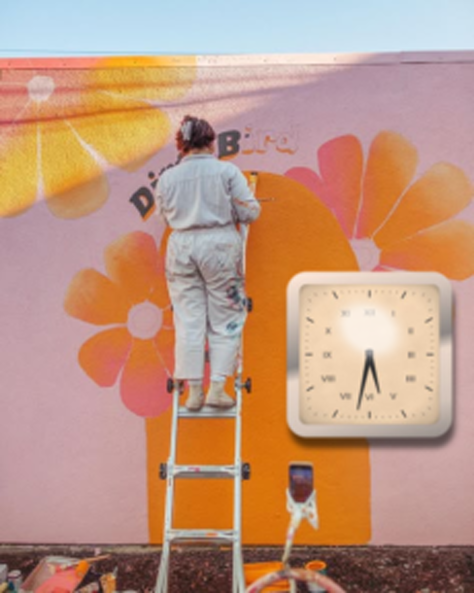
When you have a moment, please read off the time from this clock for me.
5:32
